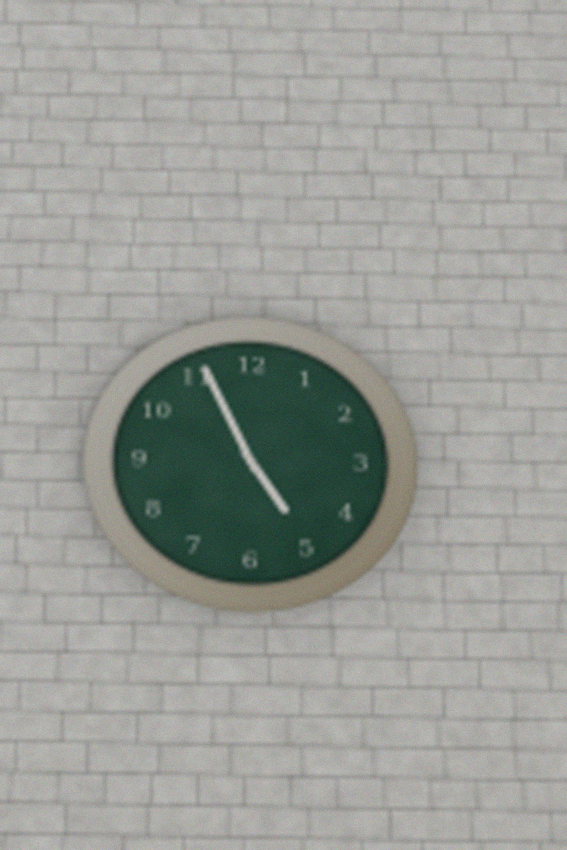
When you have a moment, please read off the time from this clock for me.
4:56
